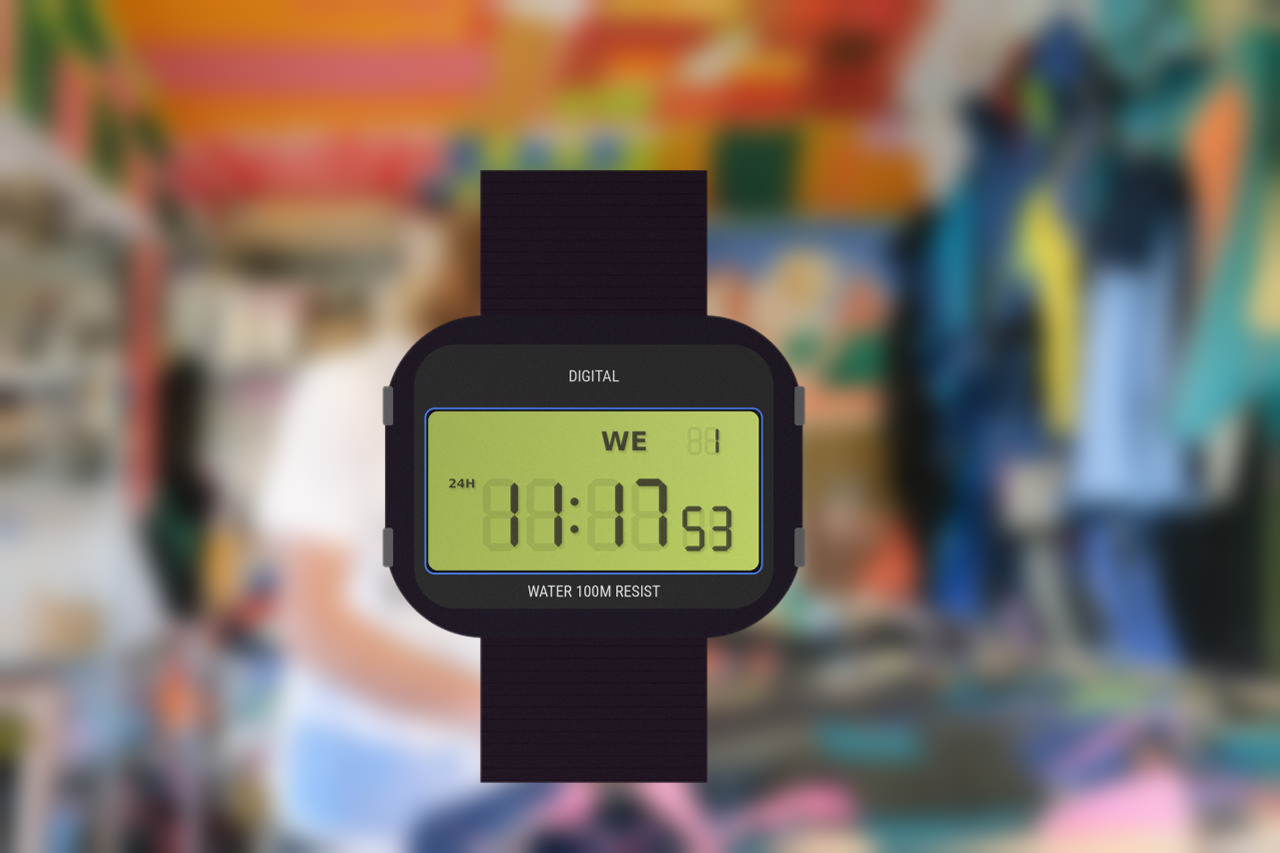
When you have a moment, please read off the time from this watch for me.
11:17:53
